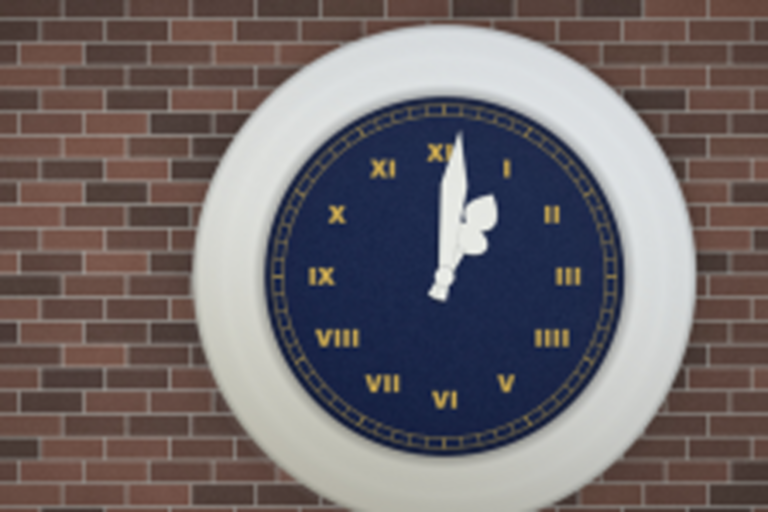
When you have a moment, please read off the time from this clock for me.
1:01
